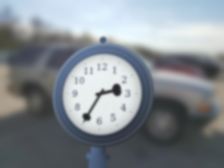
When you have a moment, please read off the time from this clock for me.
2:35
